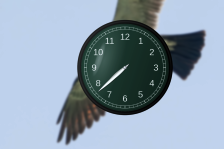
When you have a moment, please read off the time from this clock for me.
7:38
